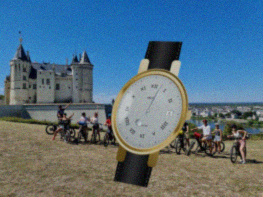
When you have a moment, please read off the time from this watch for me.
7:03
